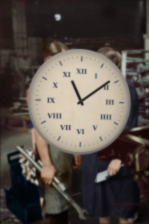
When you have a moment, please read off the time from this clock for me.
11:09
